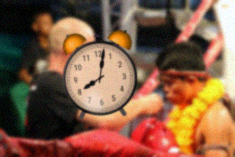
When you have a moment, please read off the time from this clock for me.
8:02
